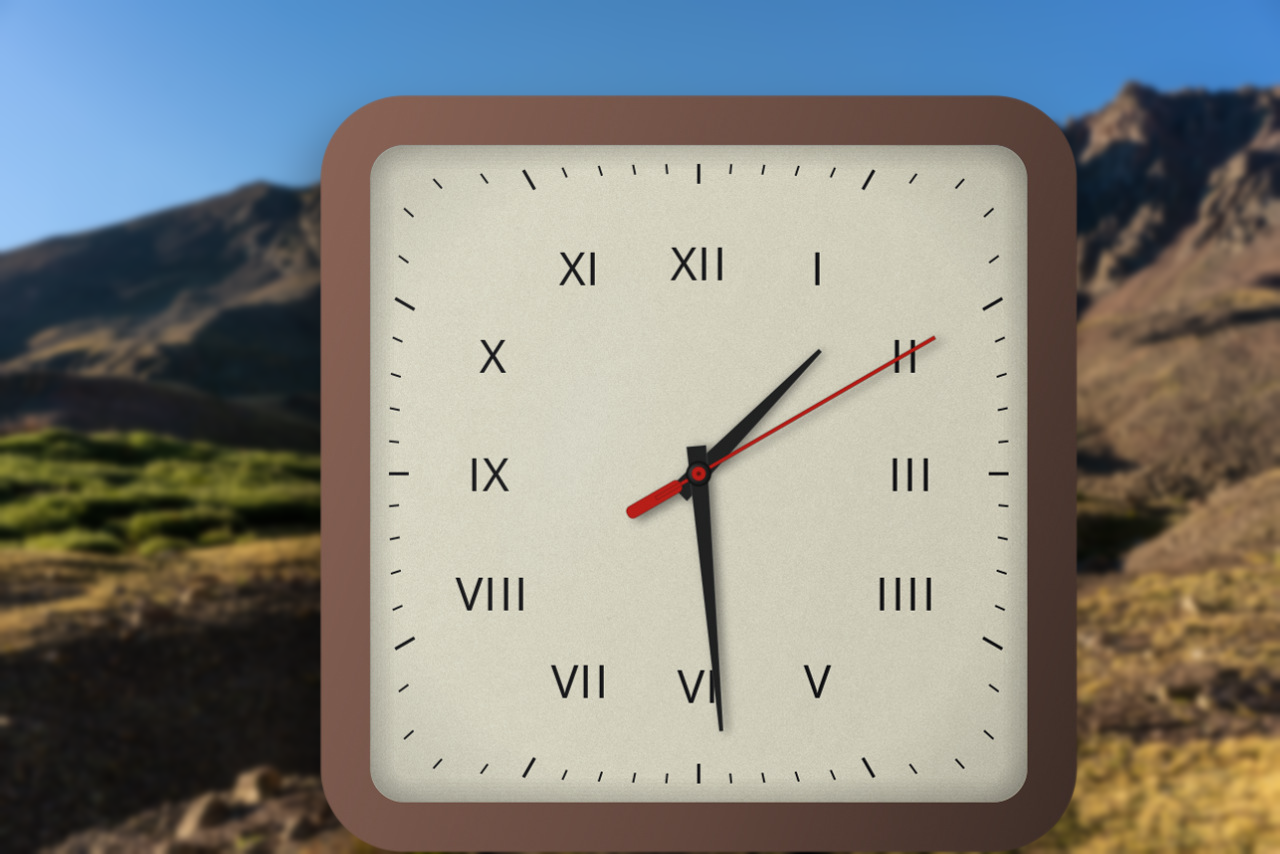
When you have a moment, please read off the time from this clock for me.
1:29:10
